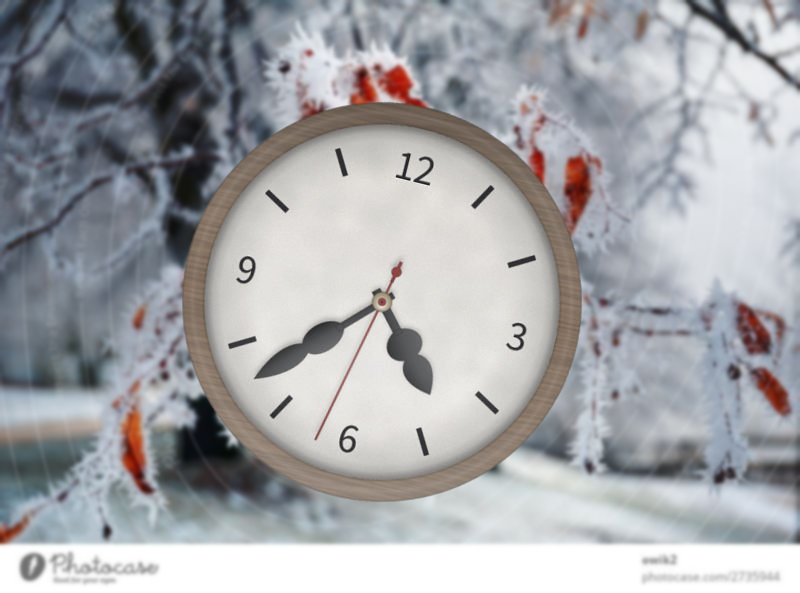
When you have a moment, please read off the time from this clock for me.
4:37:32
